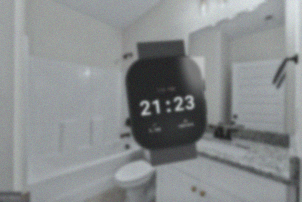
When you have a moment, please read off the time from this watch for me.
21:23
